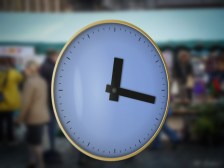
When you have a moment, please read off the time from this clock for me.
12:17
